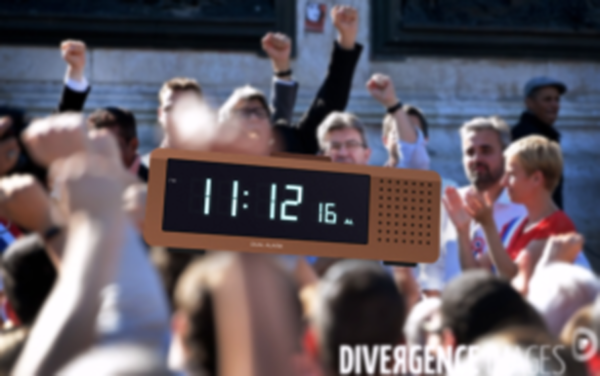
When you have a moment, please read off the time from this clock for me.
11:12:16
